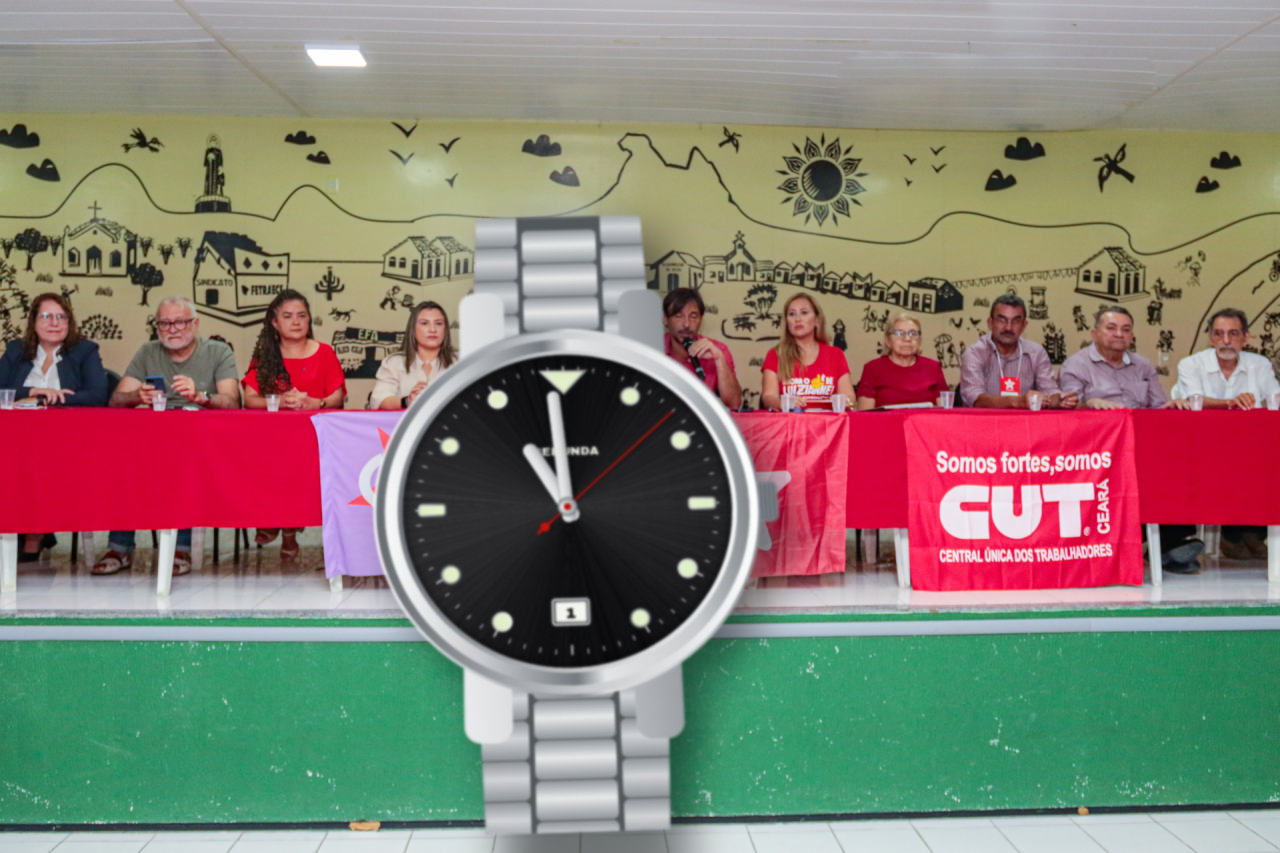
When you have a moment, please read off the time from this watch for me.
10:59:08
